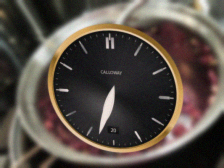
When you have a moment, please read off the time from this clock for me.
6:33
